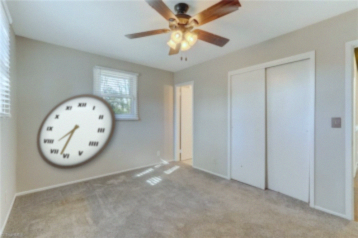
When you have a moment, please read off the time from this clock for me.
7:32
